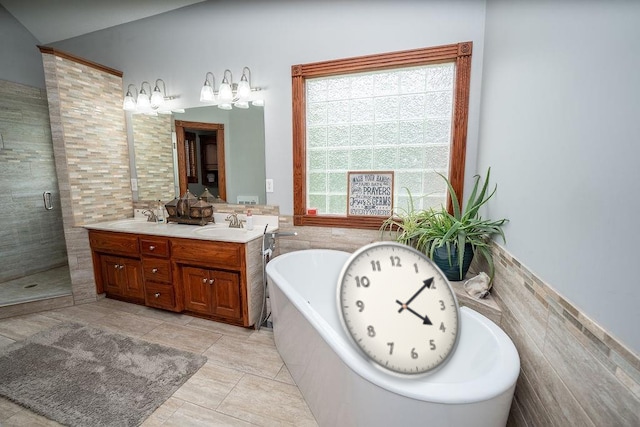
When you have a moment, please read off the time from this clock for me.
4:09
